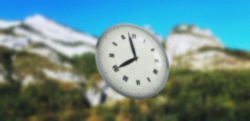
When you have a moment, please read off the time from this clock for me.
7:58
